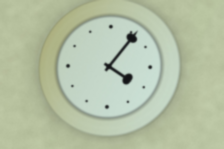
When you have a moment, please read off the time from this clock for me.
4:06
